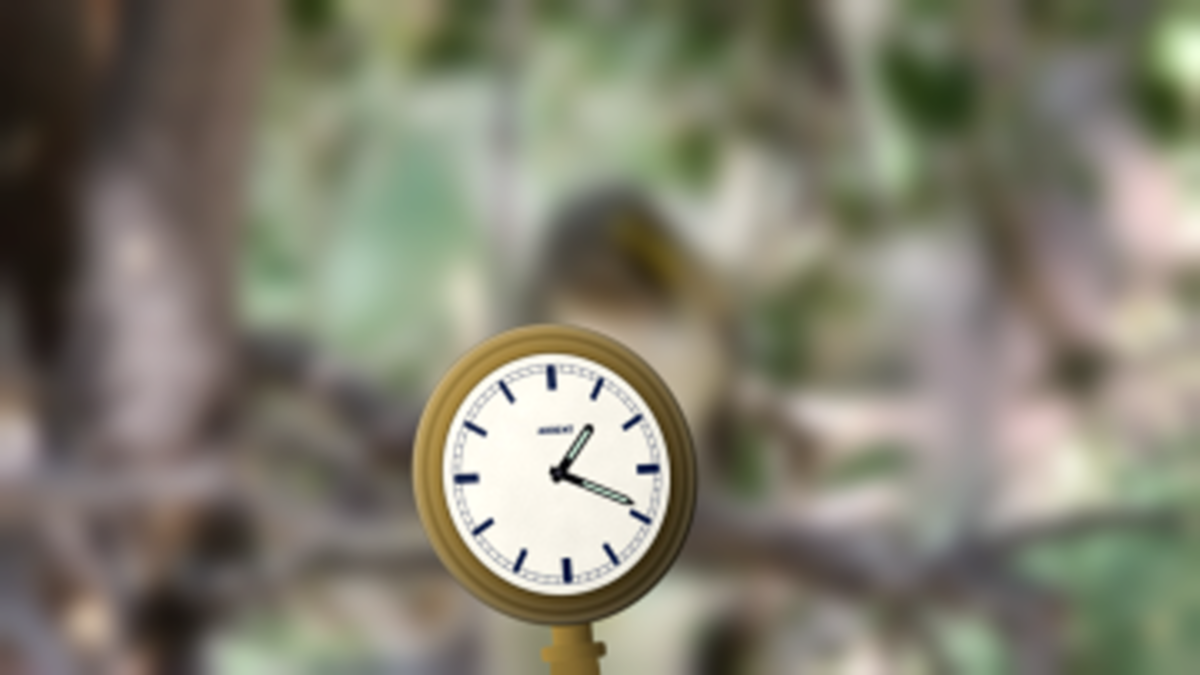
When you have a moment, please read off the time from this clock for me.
1:19
